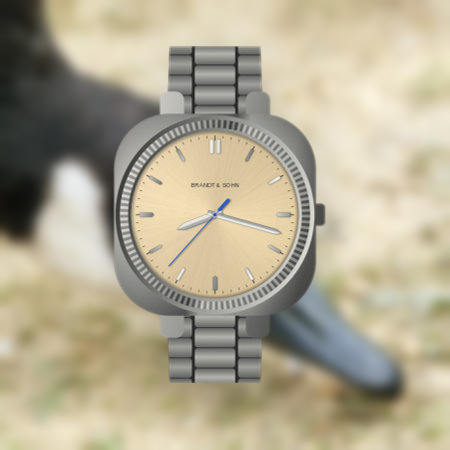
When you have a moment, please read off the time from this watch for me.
8:17:37
